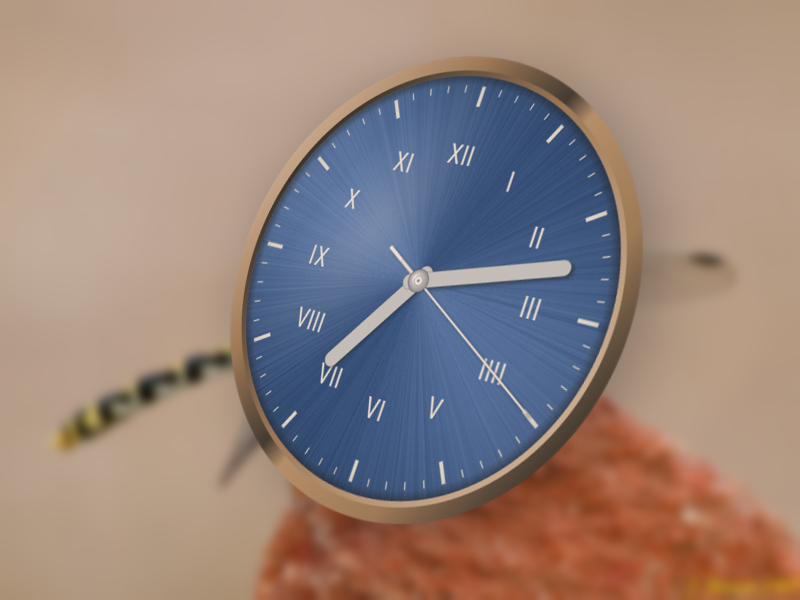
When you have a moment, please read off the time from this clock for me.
7:12:20
